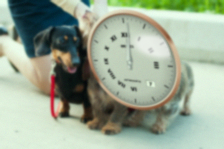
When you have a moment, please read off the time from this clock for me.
12:01
